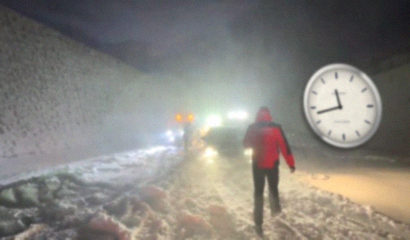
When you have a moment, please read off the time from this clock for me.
11:43
